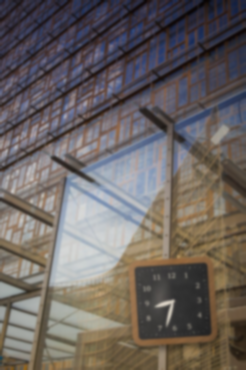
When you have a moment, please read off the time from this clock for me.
8:33
